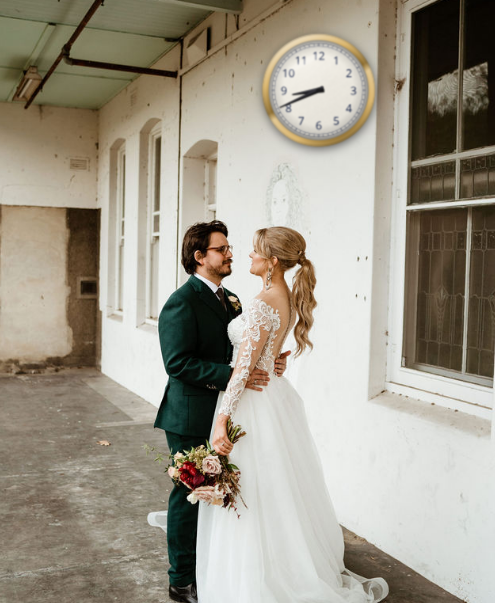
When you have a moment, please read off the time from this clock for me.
8:41
